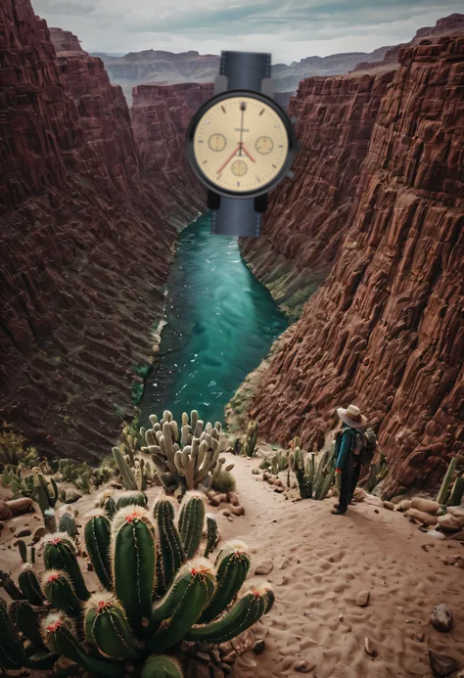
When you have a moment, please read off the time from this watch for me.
4:36
